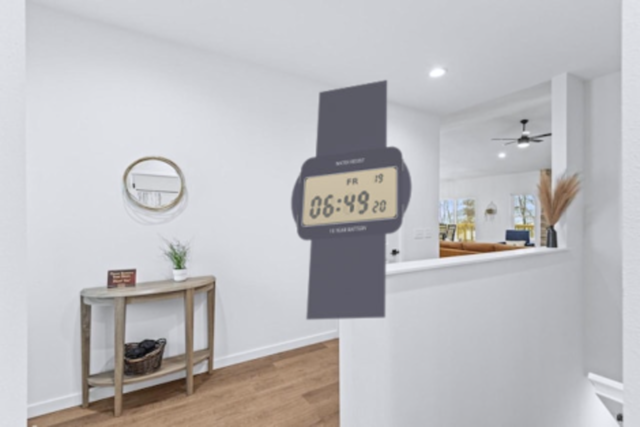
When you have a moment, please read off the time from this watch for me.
6:49
